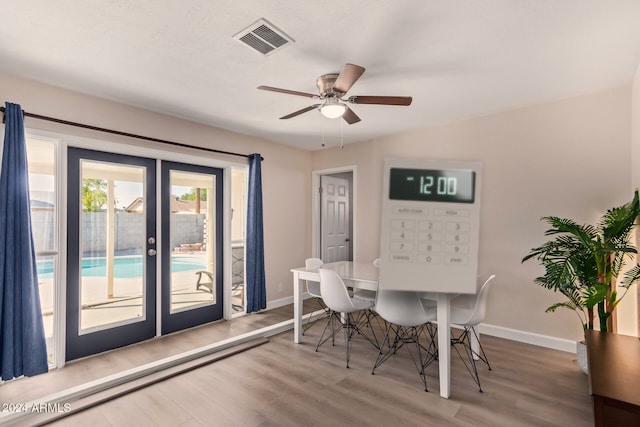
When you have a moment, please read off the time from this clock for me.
12:00
